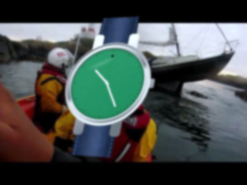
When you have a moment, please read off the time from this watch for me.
10:25
